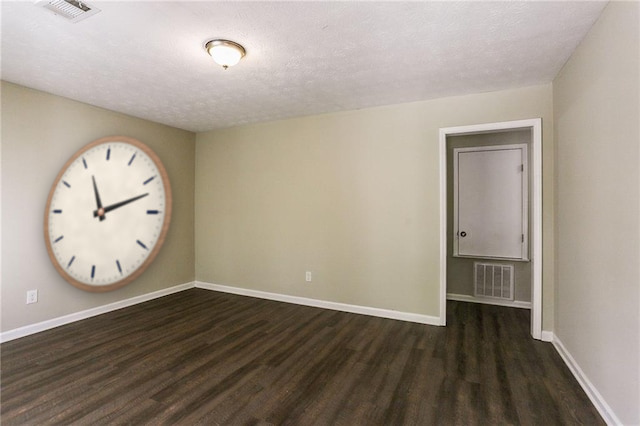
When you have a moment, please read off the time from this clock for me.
11:12
